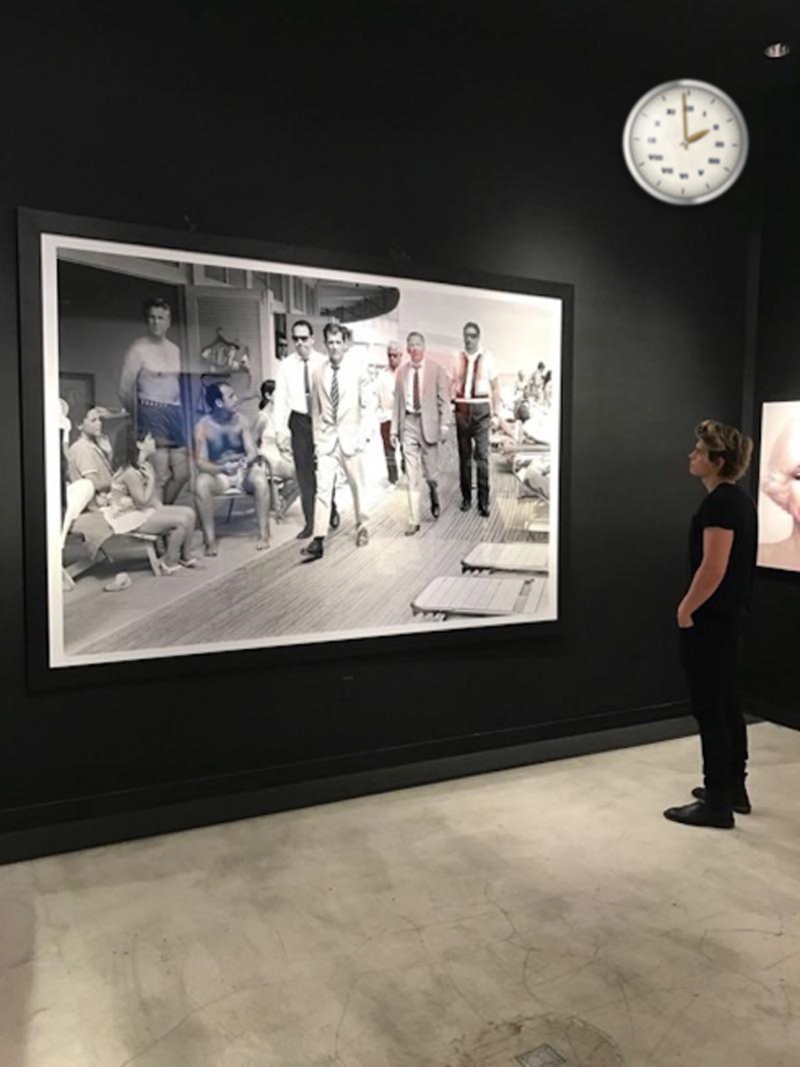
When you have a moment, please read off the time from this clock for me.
1:59
